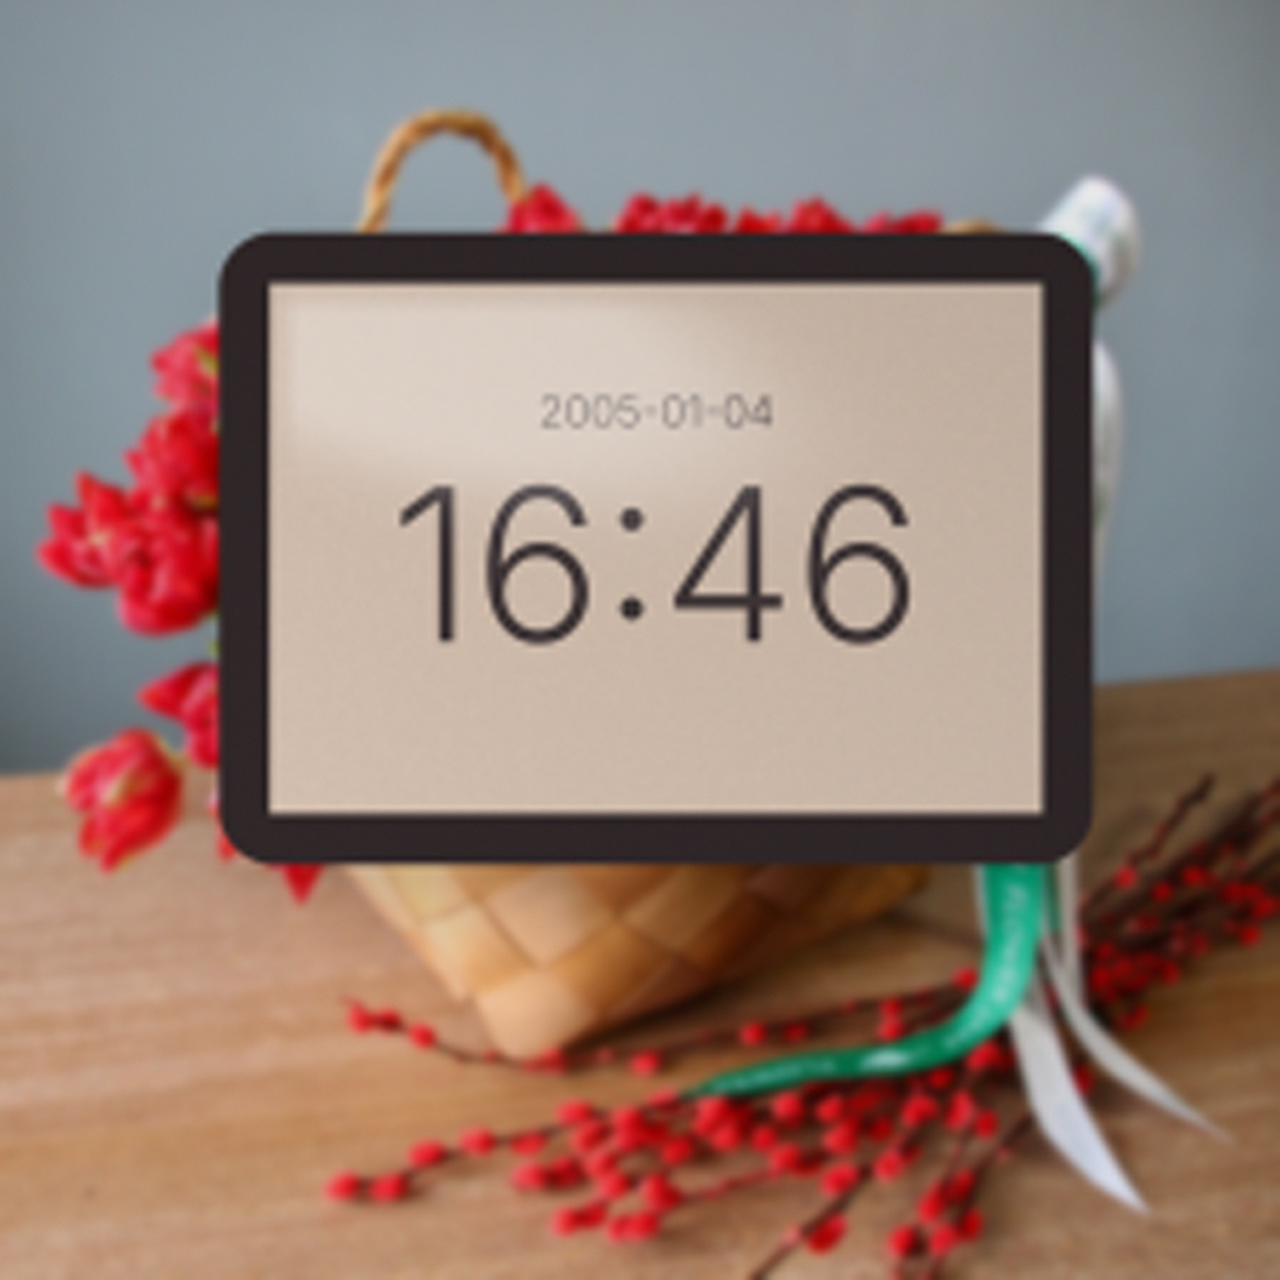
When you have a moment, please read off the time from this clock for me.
16:46
